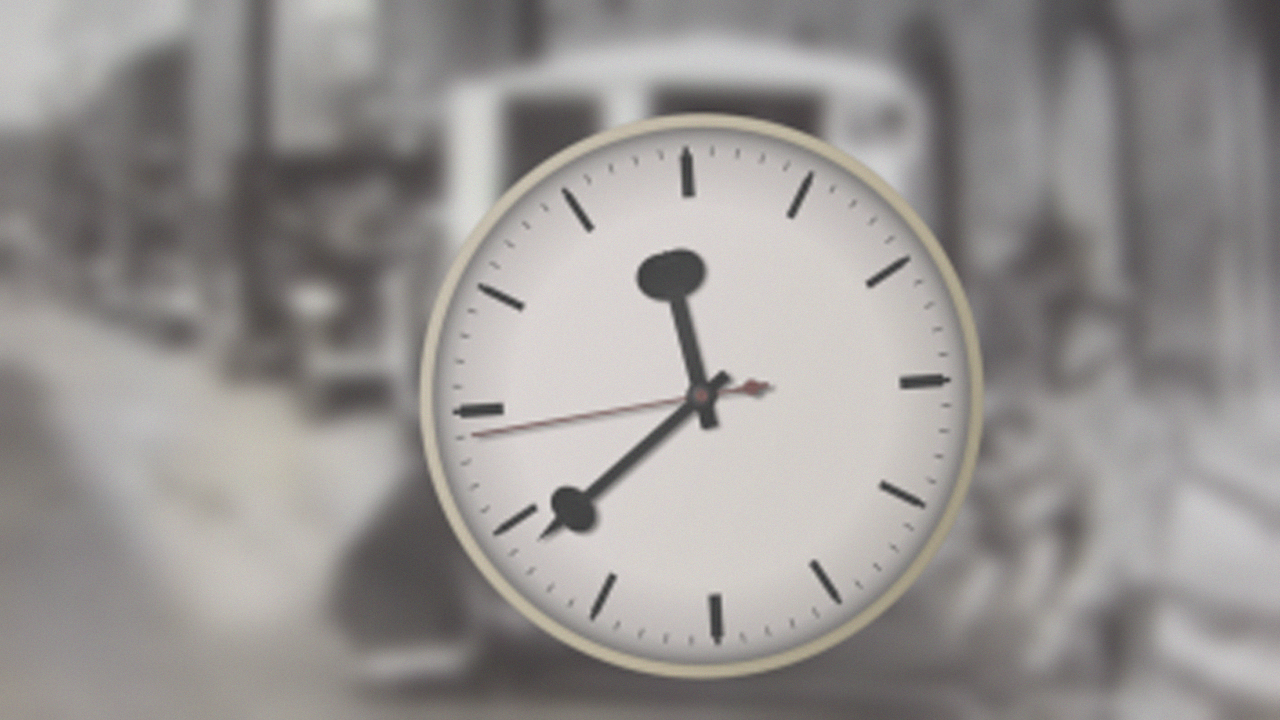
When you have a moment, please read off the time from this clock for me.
11:38:44
